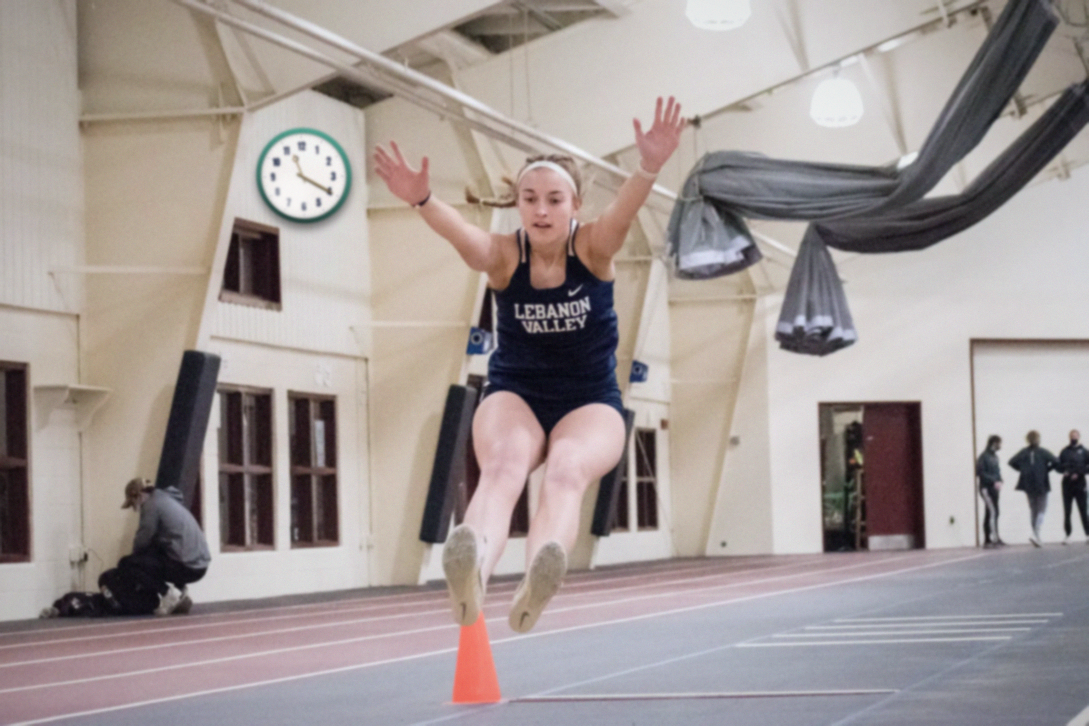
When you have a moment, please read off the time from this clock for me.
11:20
